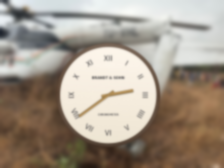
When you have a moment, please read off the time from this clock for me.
2:39
